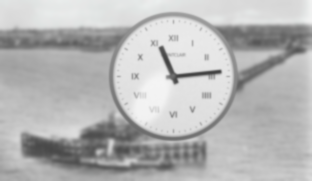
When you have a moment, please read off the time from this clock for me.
11:14
